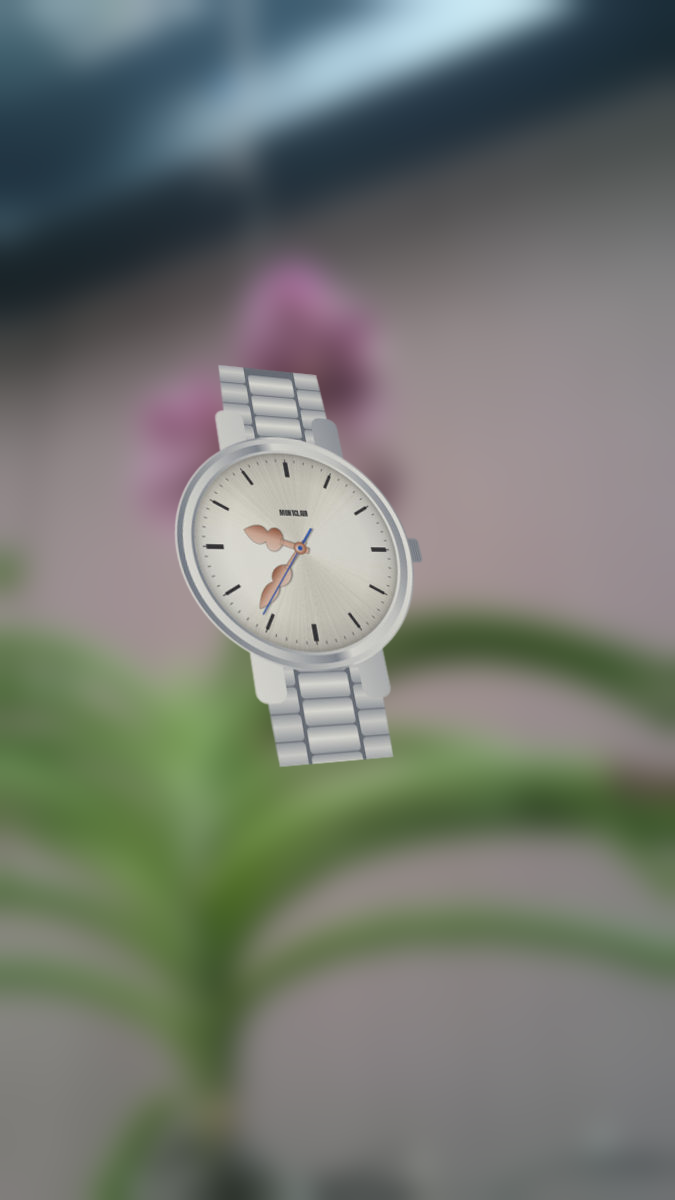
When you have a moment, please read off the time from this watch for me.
9:36:36
